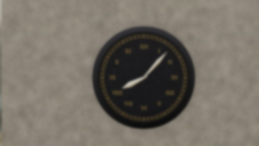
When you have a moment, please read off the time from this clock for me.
8:07
